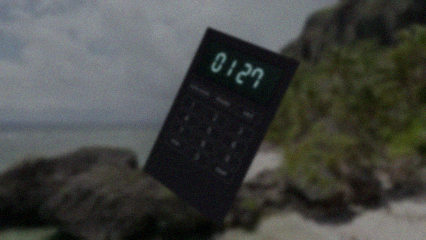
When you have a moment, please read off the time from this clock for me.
1:27
